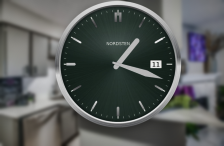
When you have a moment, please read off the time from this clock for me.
1:18
